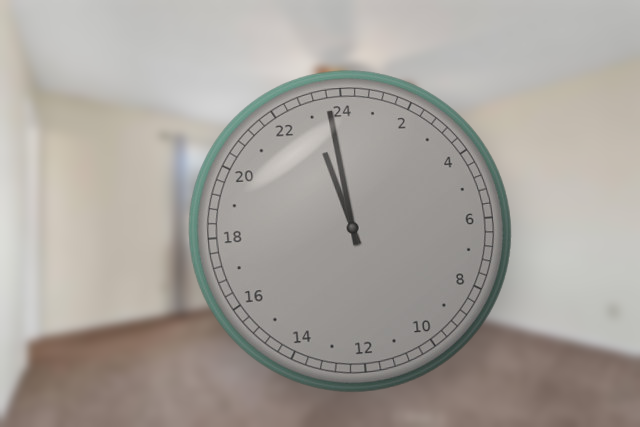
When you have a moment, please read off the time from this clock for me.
22:59
